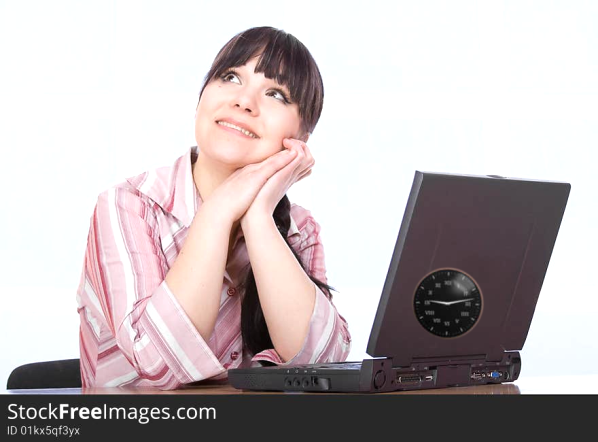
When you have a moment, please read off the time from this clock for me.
9:13
